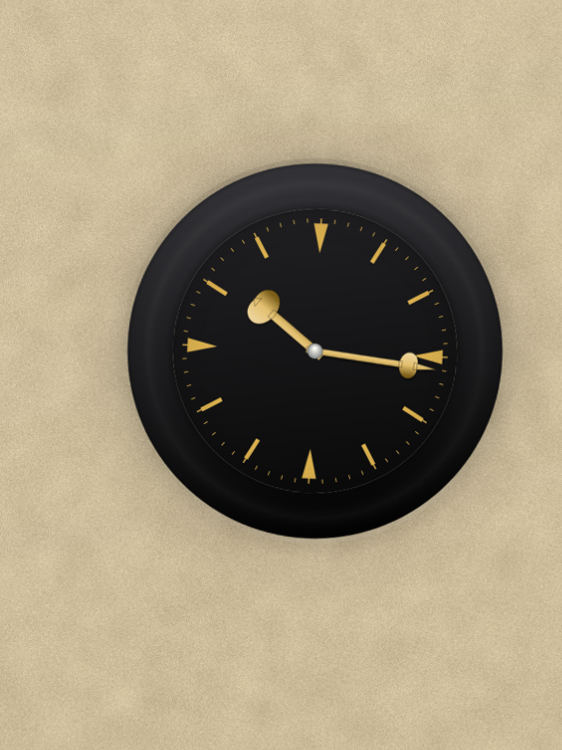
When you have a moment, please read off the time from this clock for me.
10:16
